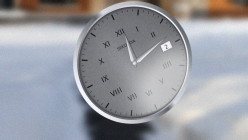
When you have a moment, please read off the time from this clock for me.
12:13
